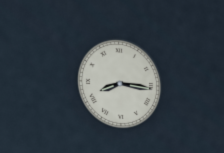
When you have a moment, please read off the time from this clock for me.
8:16
